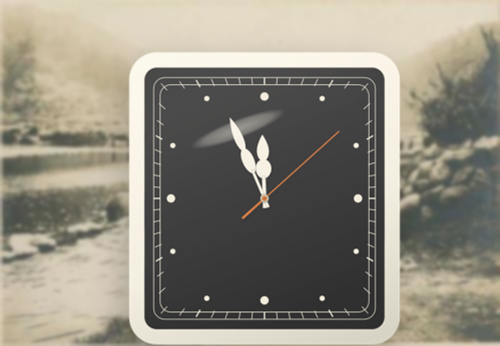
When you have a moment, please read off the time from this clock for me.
11:56:08
